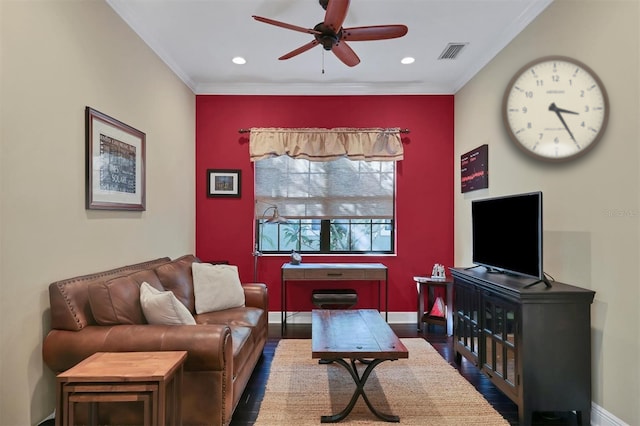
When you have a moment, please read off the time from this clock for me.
3:25
